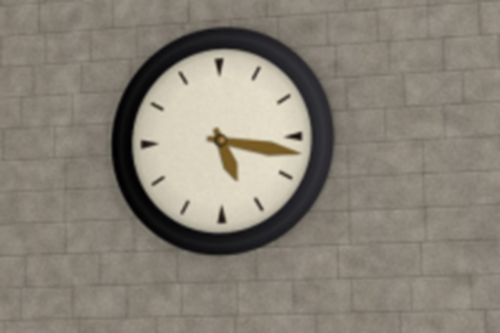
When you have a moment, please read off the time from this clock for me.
5:17
